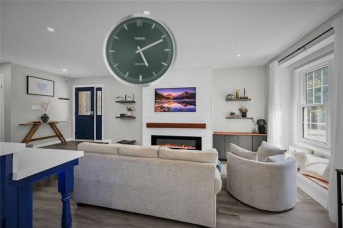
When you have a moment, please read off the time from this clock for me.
5:11
